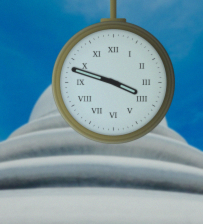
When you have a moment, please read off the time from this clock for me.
3:48
